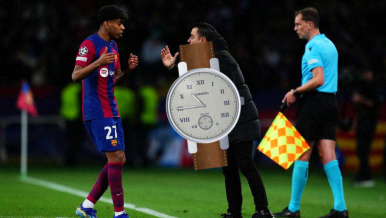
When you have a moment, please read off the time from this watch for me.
10:45
